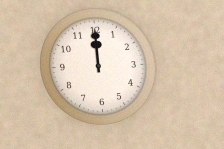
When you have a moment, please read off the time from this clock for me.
12:00
